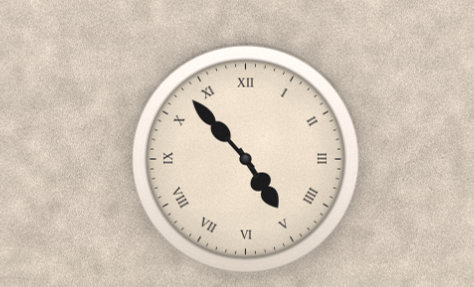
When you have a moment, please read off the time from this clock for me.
4:53
